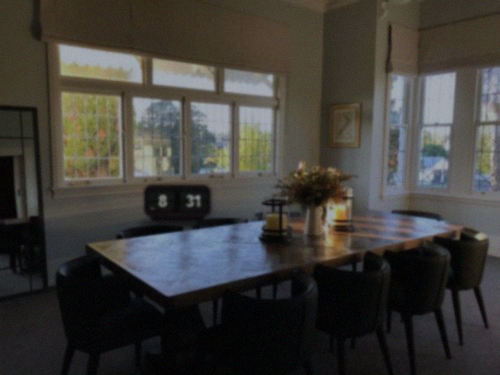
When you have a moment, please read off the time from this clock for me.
8:31
